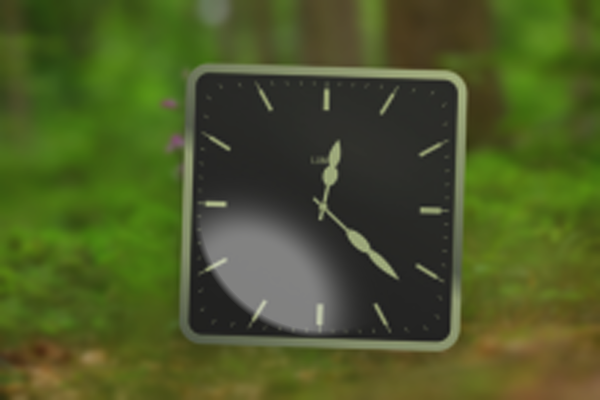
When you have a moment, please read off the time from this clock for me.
12:22
